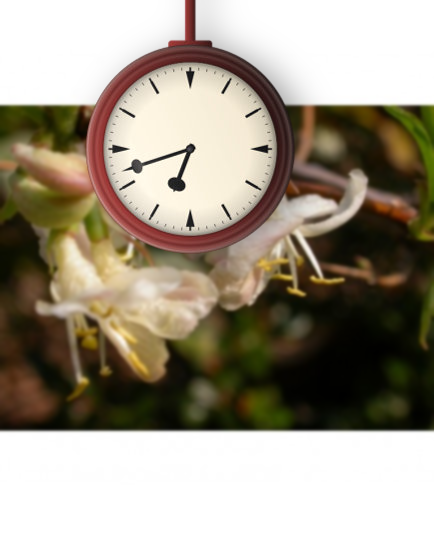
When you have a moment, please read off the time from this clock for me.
6:42
